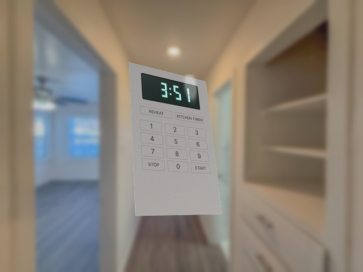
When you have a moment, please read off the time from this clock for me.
3:51
